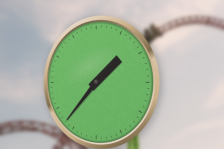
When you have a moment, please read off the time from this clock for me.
1:37
